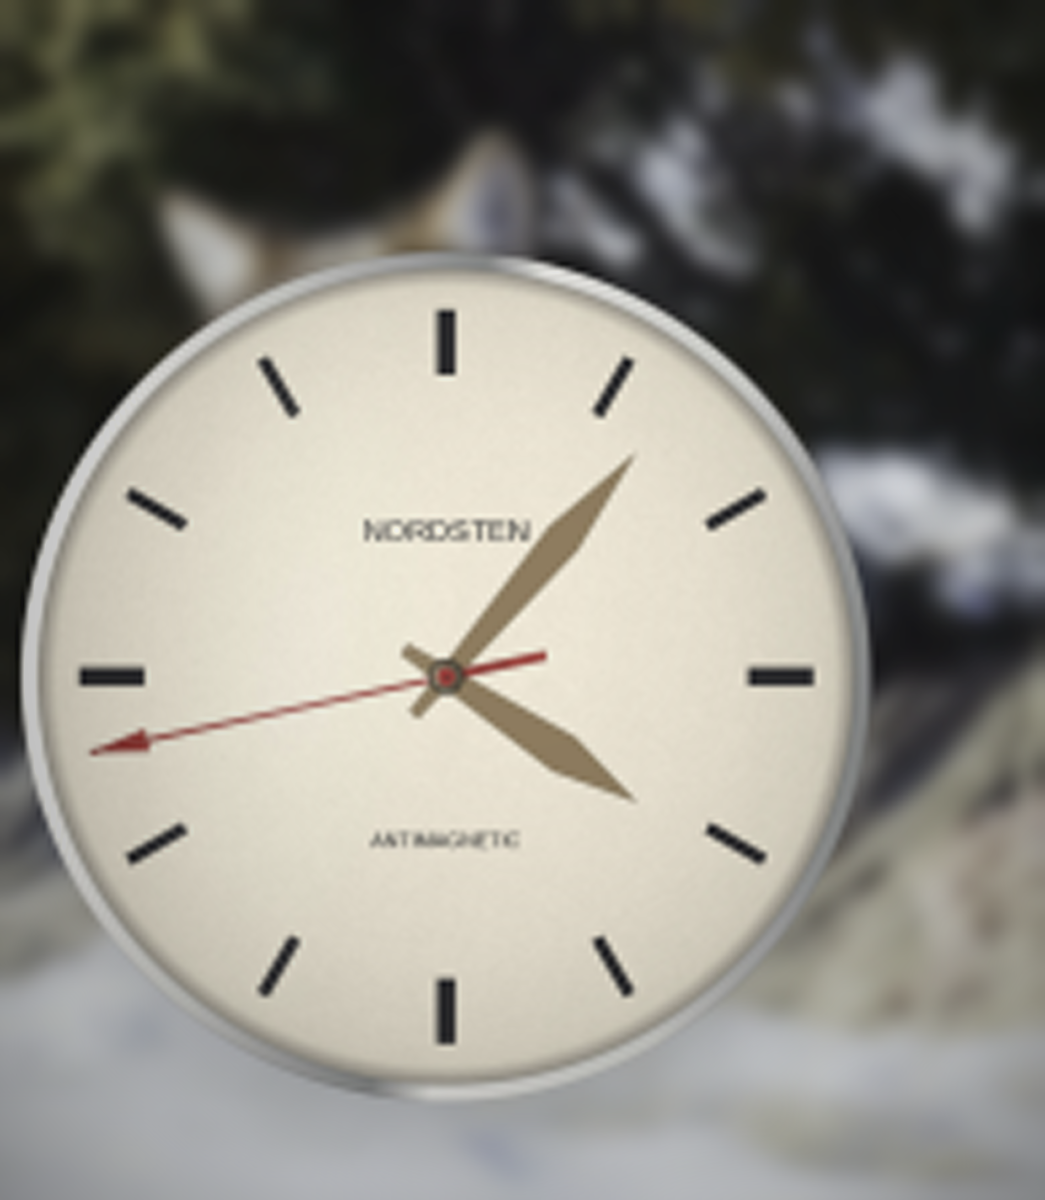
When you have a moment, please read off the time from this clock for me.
4:06:43
